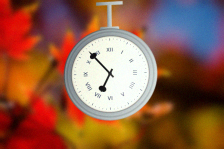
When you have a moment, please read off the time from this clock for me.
6:53
